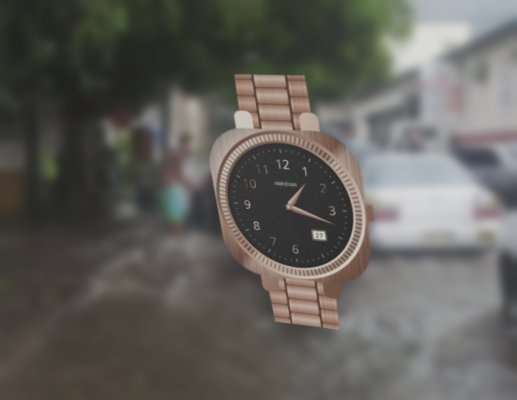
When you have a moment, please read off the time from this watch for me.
1:18
